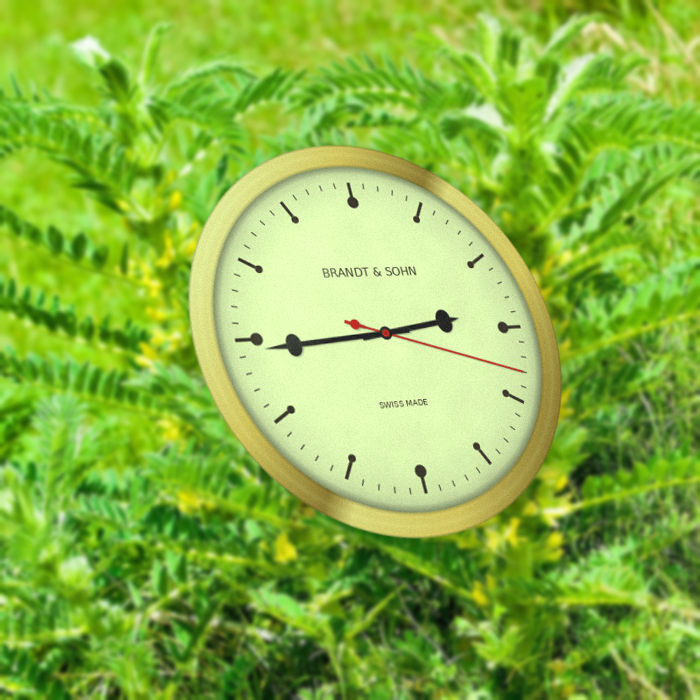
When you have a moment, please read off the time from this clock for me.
2:44:18
